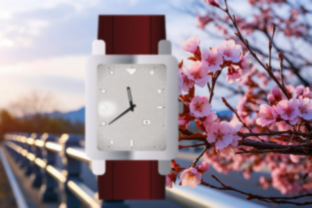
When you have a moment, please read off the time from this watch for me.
11:39
